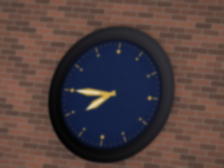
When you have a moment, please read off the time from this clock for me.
7:45
